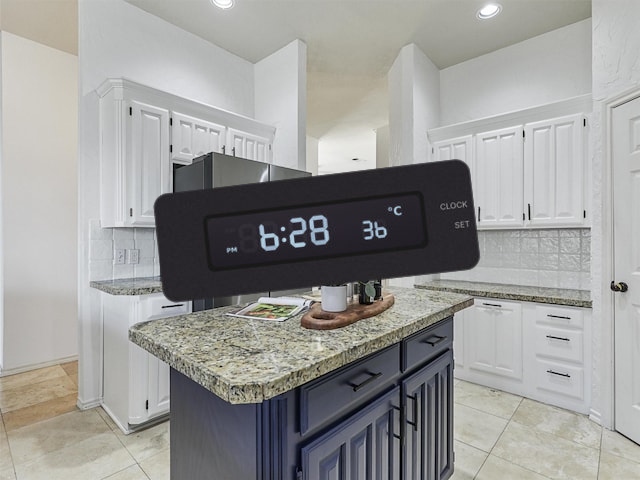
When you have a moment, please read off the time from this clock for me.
6:28
